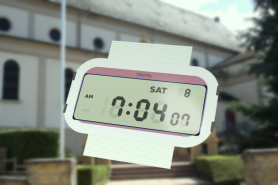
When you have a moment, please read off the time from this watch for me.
7:04:07
